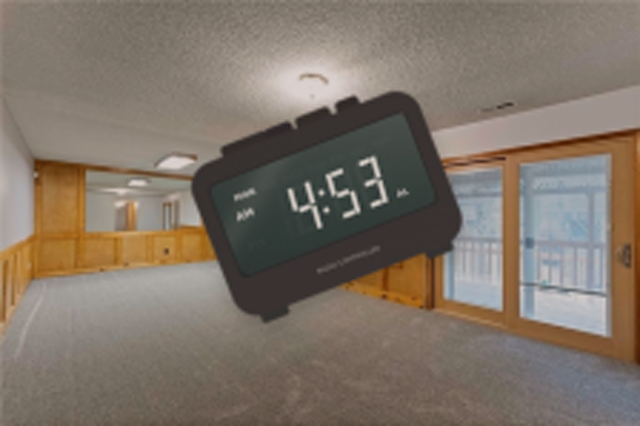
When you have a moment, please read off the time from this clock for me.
4:53
